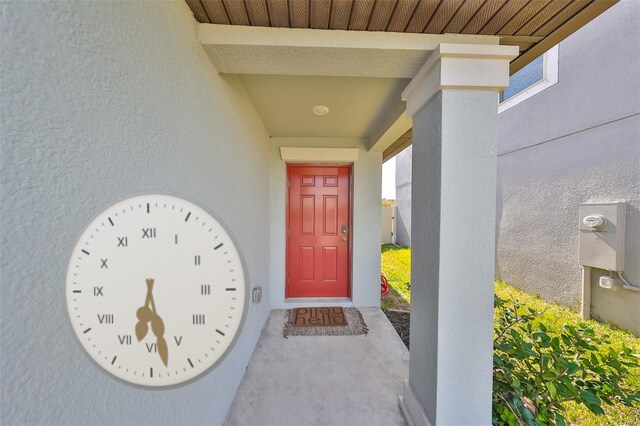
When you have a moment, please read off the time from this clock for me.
6:28
